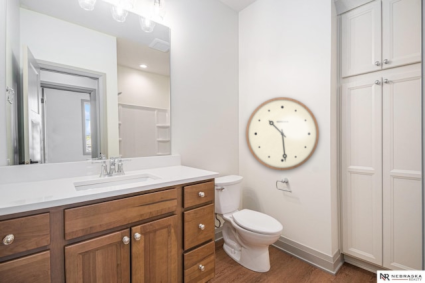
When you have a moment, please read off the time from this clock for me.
10:29
